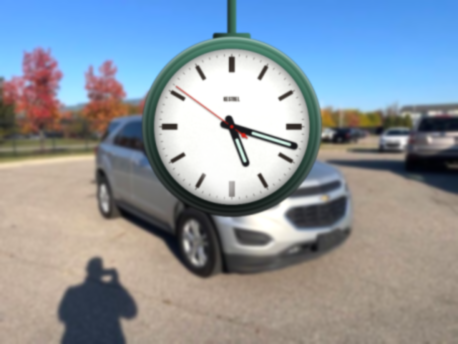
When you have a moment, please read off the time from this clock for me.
5:17:51
